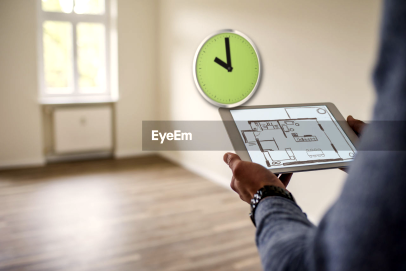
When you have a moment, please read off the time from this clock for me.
9:59
